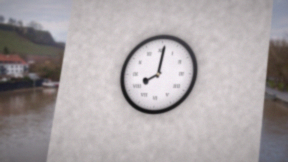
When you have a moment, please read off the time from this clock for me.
8:01
